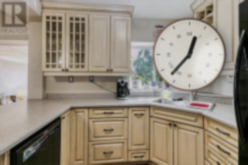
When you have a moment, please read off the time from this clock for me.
12:37
